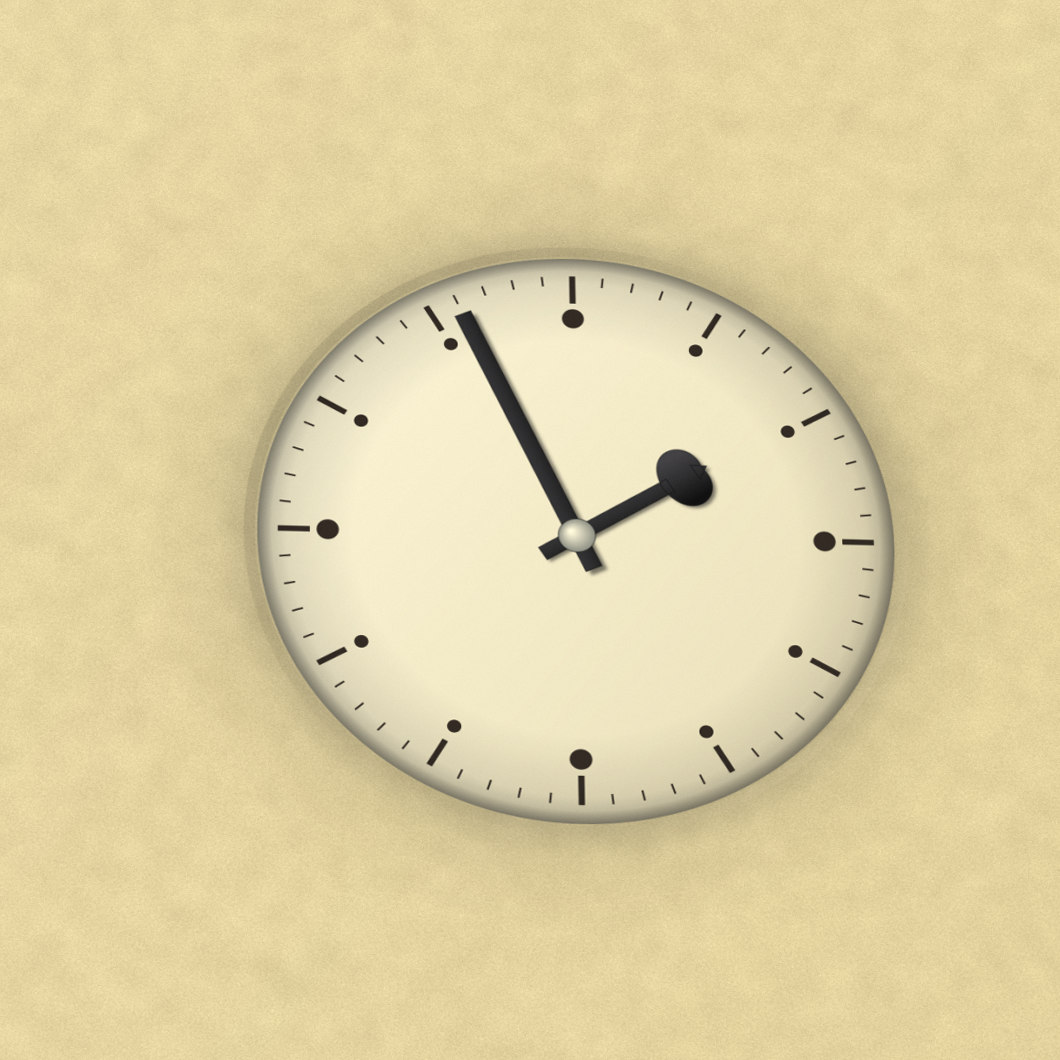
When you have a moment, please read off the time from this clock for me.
1:56
